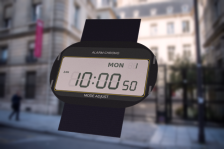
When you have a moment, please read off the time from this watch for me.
10:00:50
